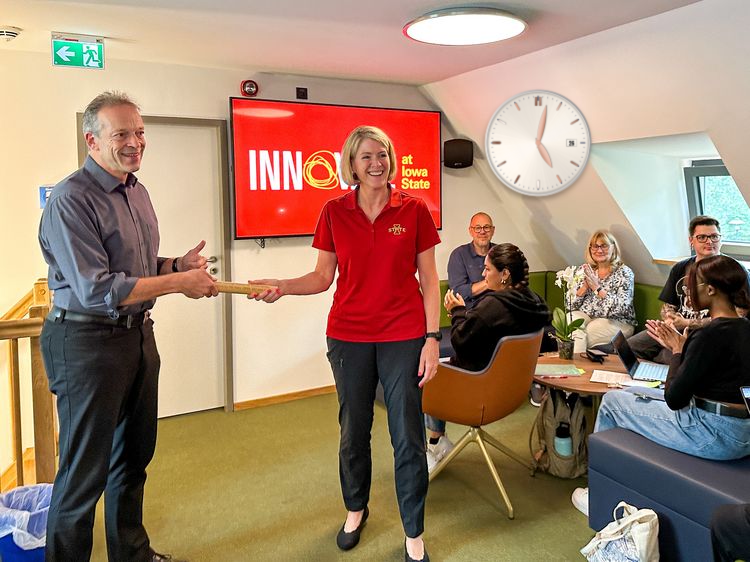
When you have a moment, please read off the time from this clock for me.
5:02
